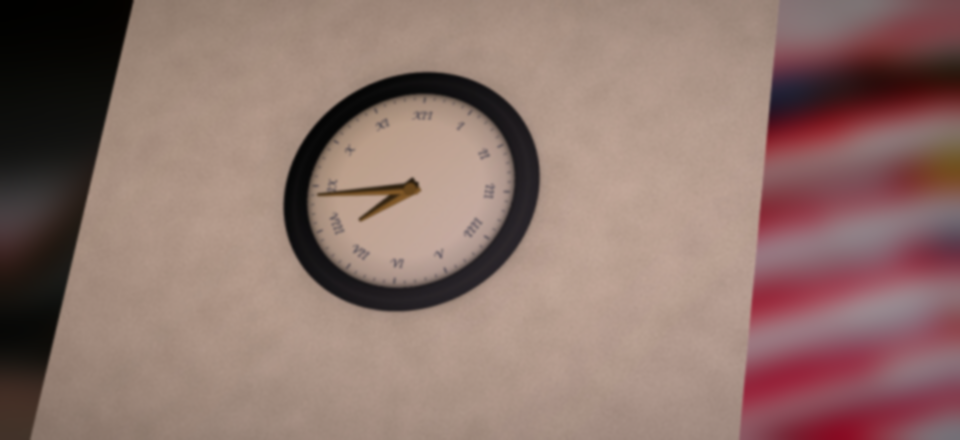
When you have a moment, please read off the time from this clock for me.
7:44
